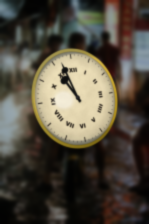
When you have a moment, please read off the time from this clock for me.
10:57
